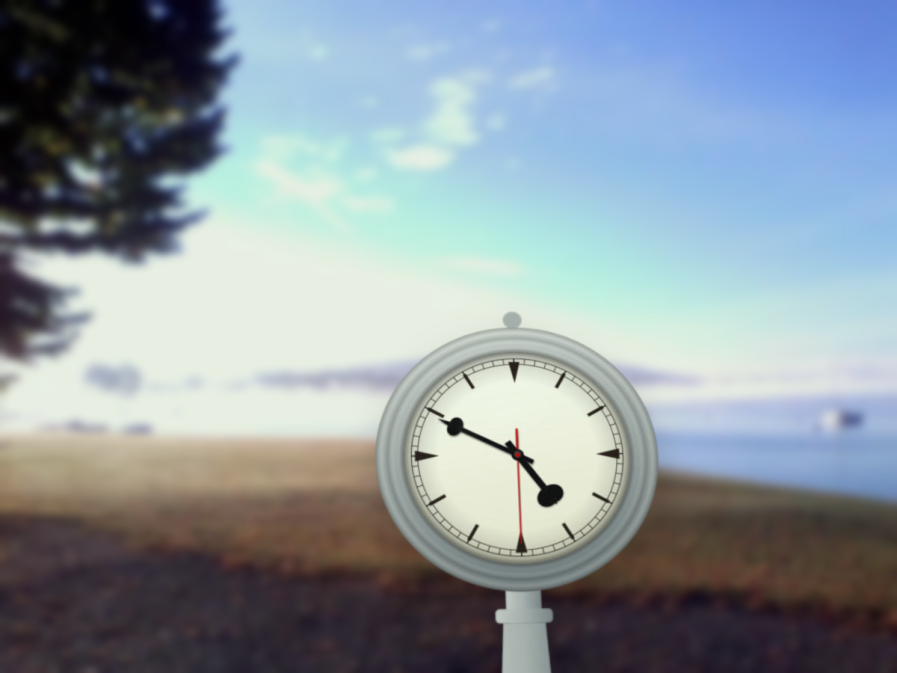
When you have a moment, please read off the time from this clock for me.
4:49:30
